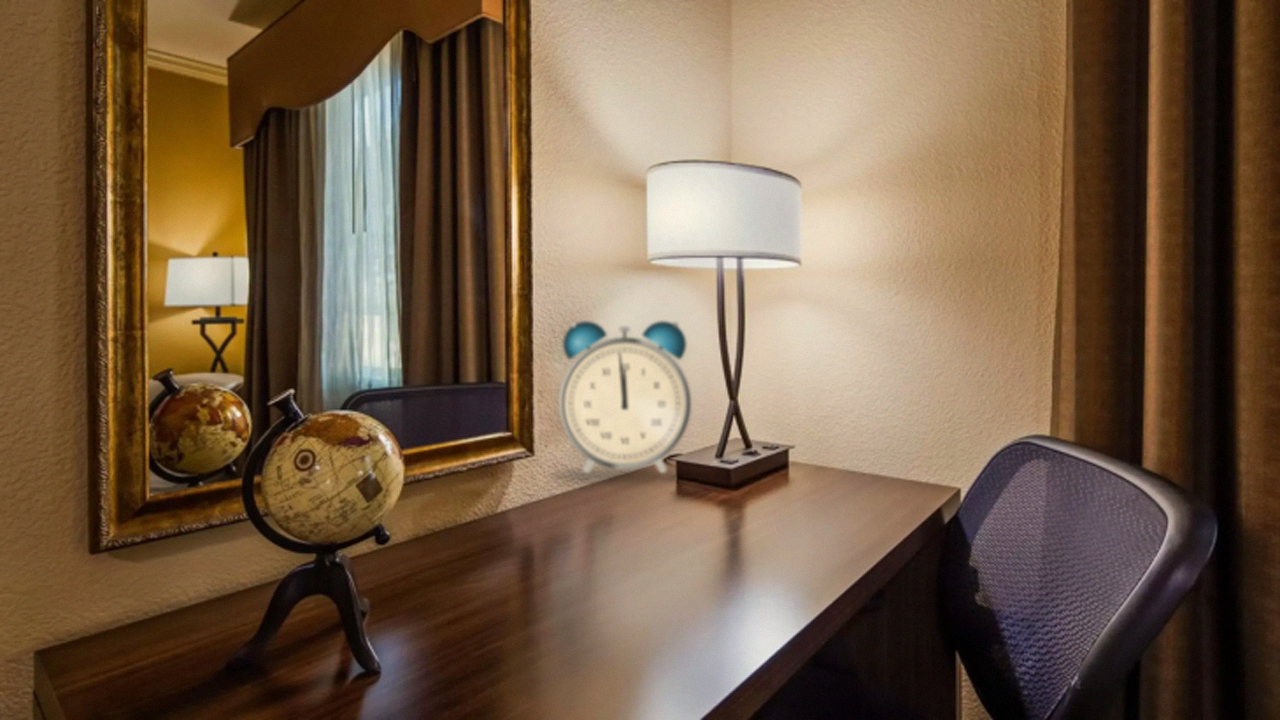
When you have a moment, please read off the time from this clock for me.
11:59
